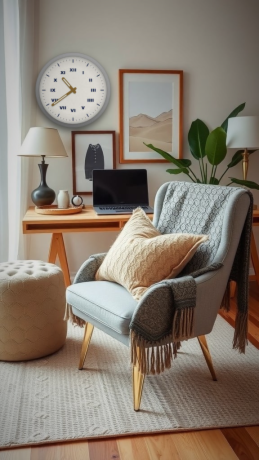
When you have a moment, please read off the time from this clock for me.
10:39
